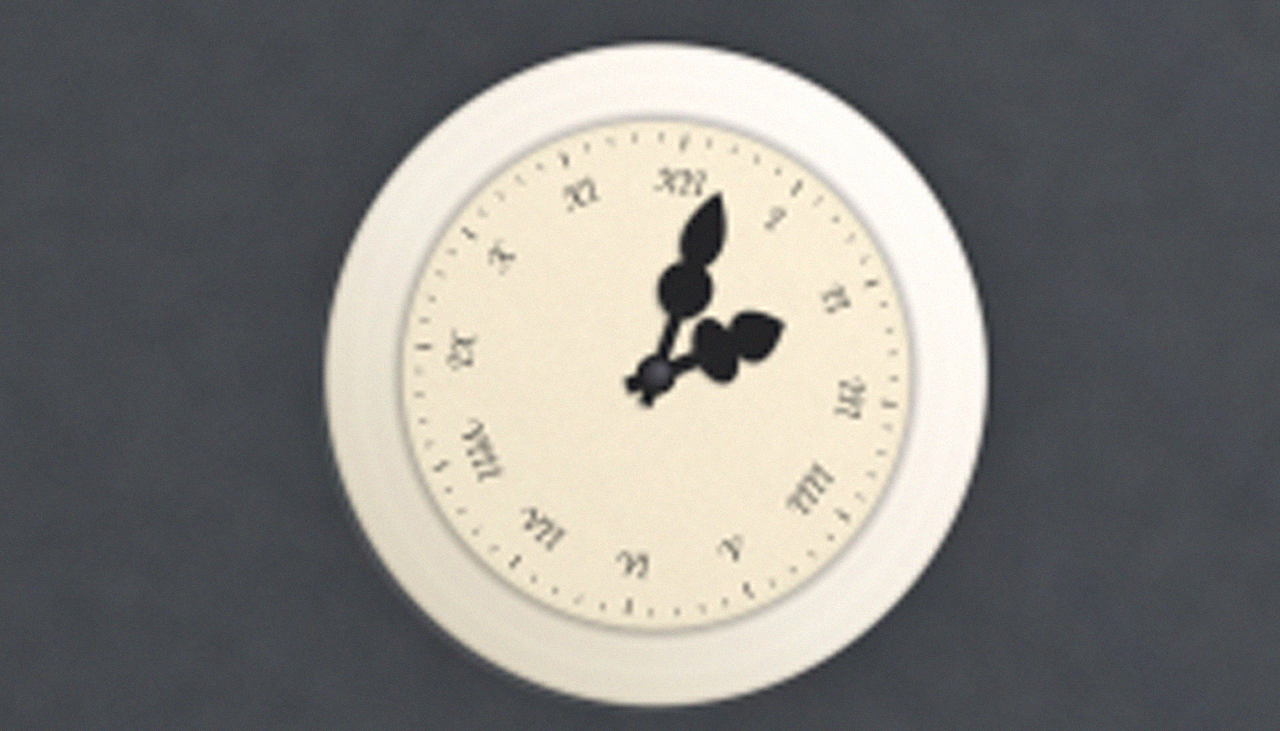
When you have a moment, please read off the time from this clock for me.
2:02
